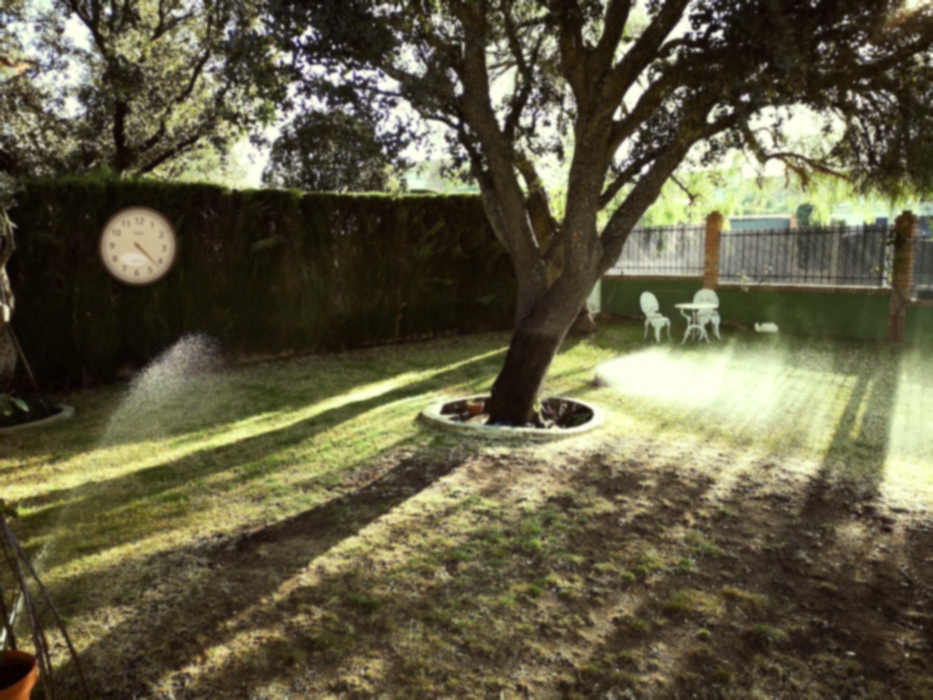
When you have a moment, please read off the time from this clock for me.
4:22
